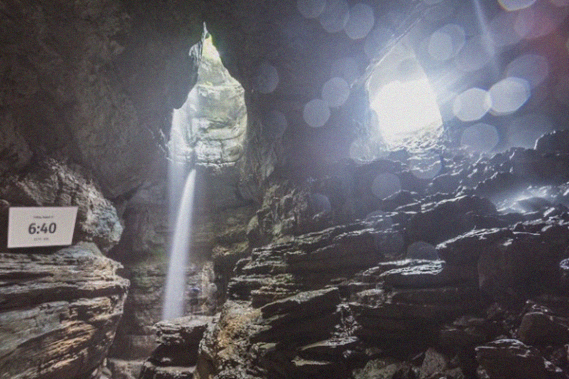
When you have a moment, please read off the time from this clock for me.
6:40
